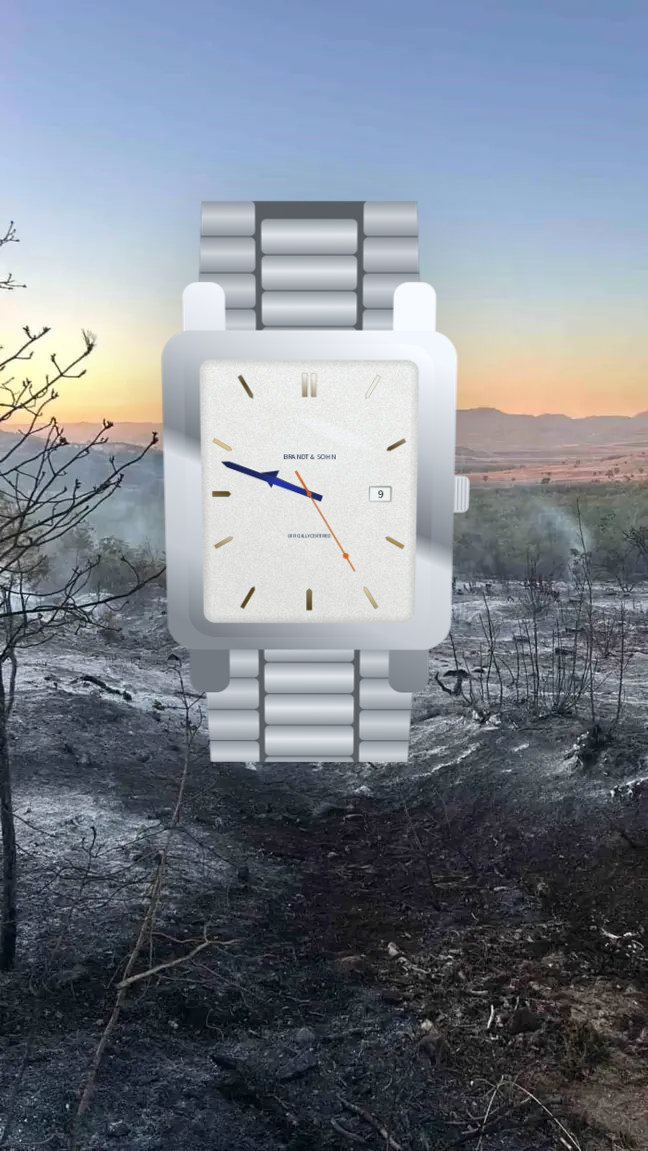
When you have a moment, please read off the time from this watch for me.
9:48:25
